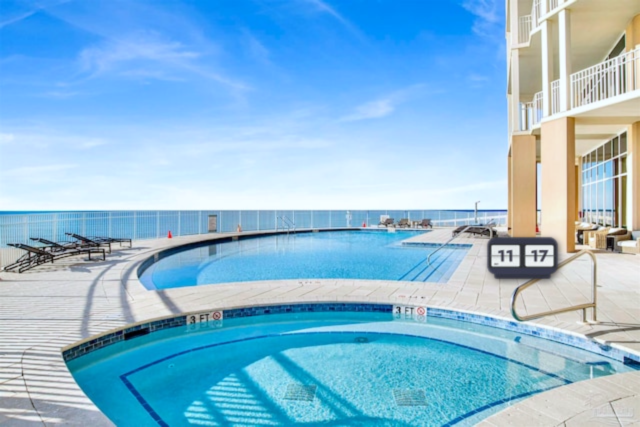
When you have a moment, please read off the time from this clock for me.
11:17
